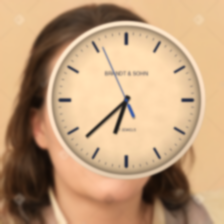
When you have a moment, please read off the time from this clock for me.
6:37:56
